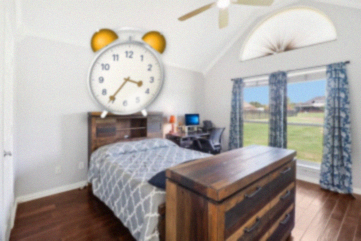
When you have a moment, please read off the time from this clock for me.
3:36
